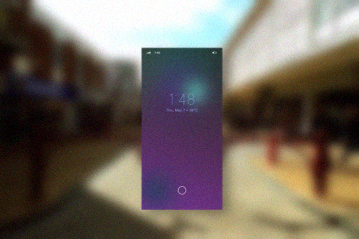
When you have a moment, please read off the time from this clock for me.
1:48
